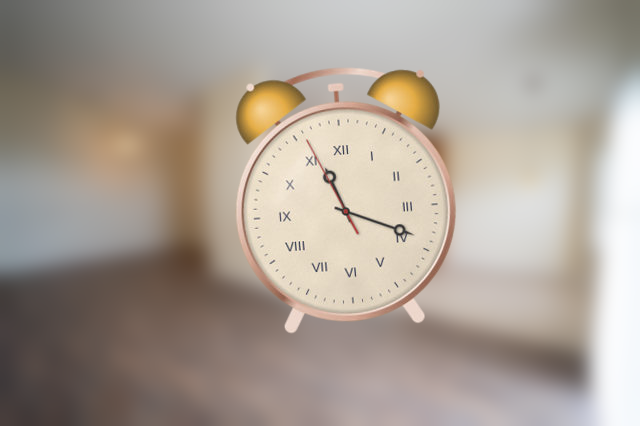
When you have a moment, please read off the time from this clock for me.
11:18:56
